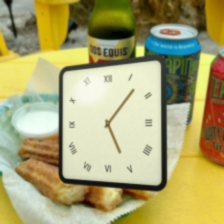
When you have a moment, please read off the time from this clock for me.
5:07
